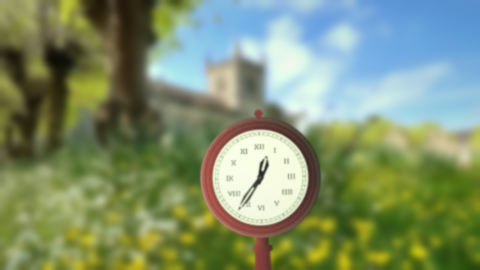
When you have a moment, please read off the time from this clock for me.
12:36
